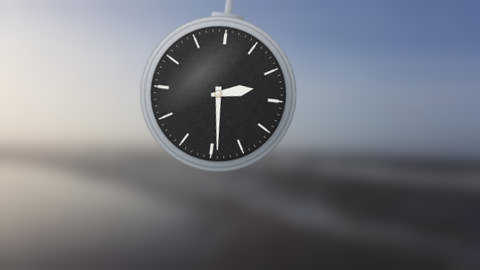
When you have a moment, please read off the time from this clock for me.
2:29
